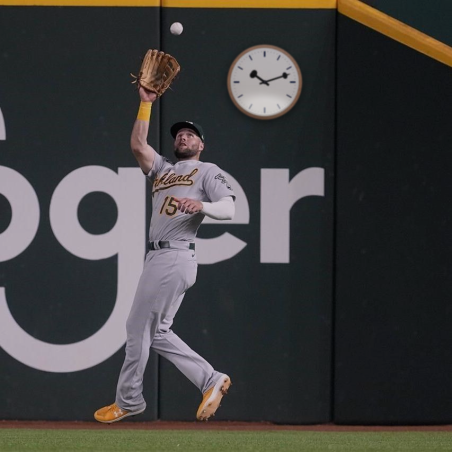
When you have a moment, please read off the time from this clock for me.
10:12
